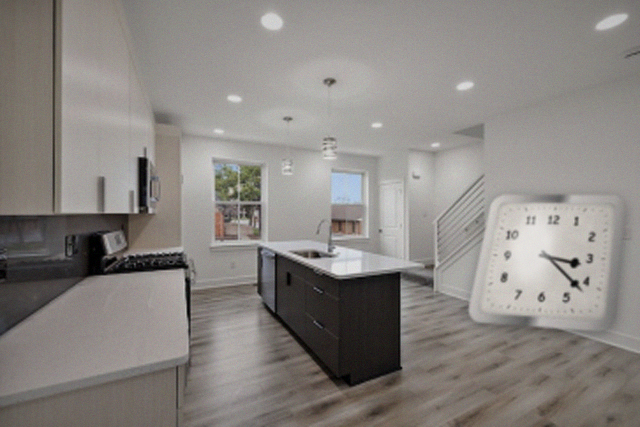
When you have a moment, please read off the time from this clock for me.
3:22
